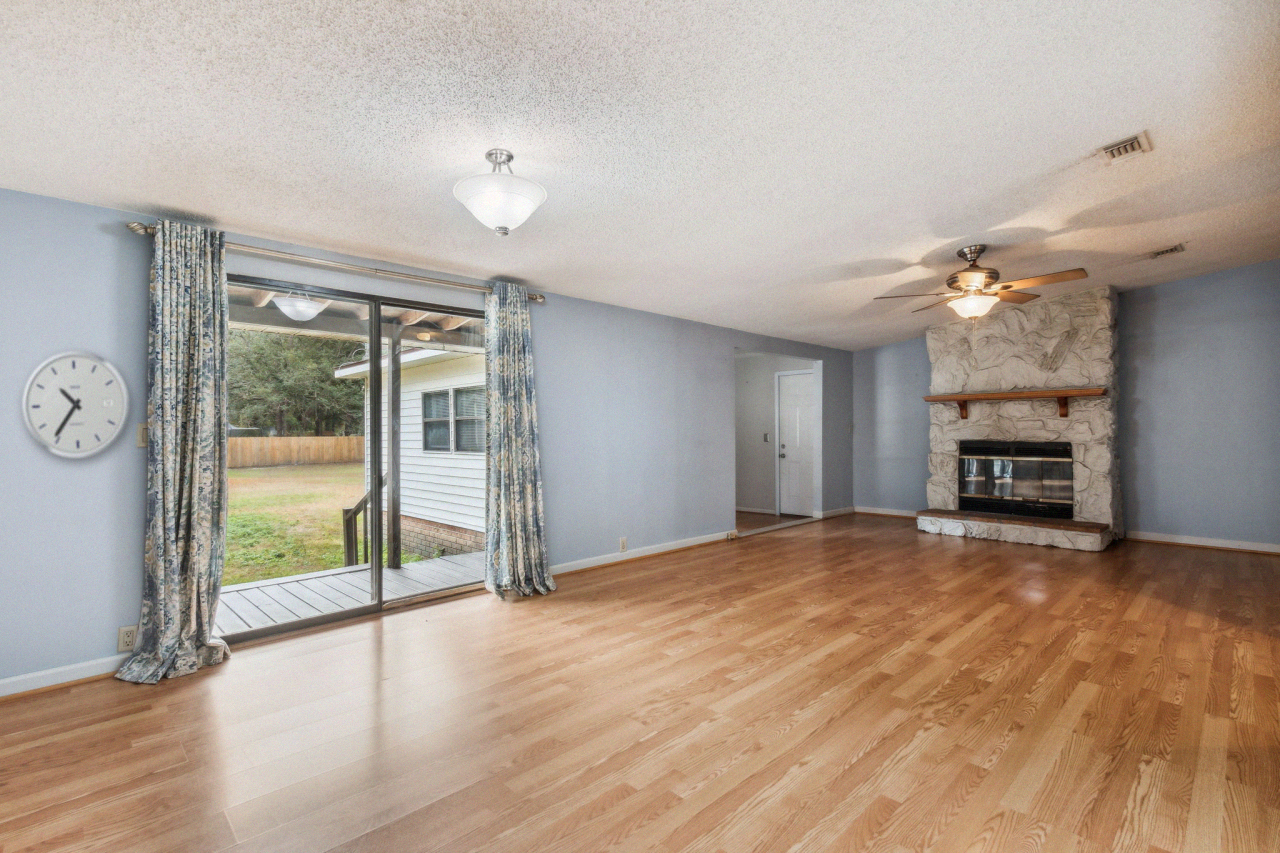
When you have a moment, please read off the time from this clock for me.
10:36
